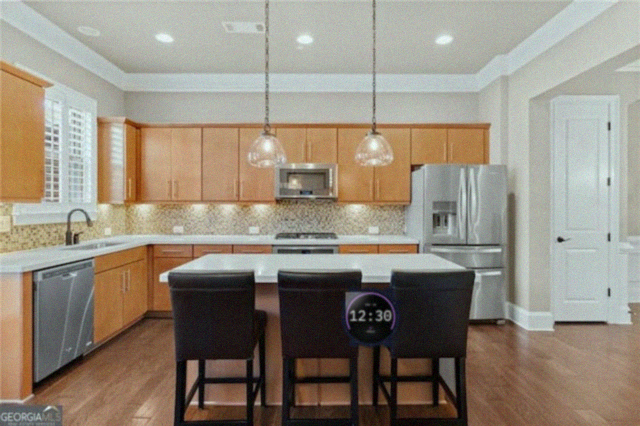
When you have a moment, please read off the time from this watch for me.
12:30
